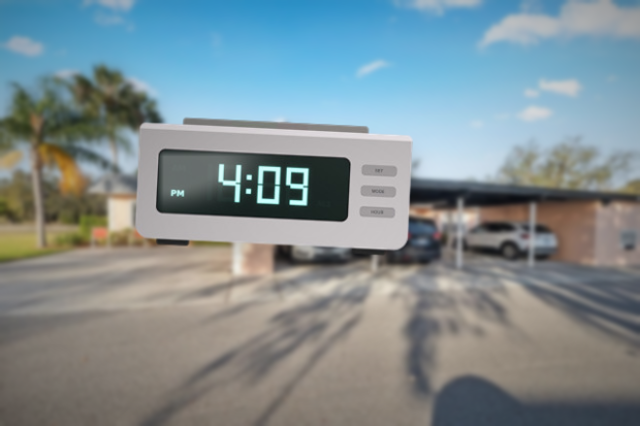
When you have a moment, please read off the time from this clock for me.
4:09
